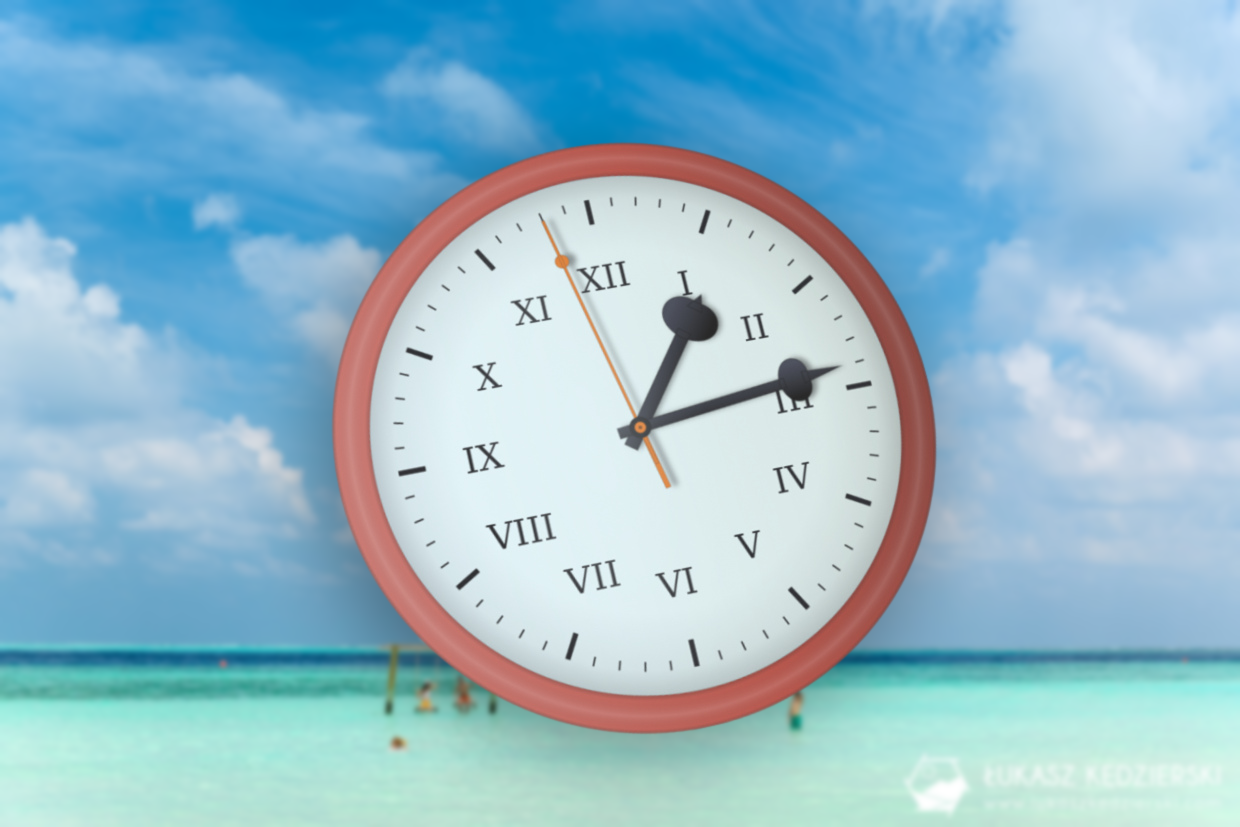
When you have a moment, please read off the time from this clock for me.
1:13:58
